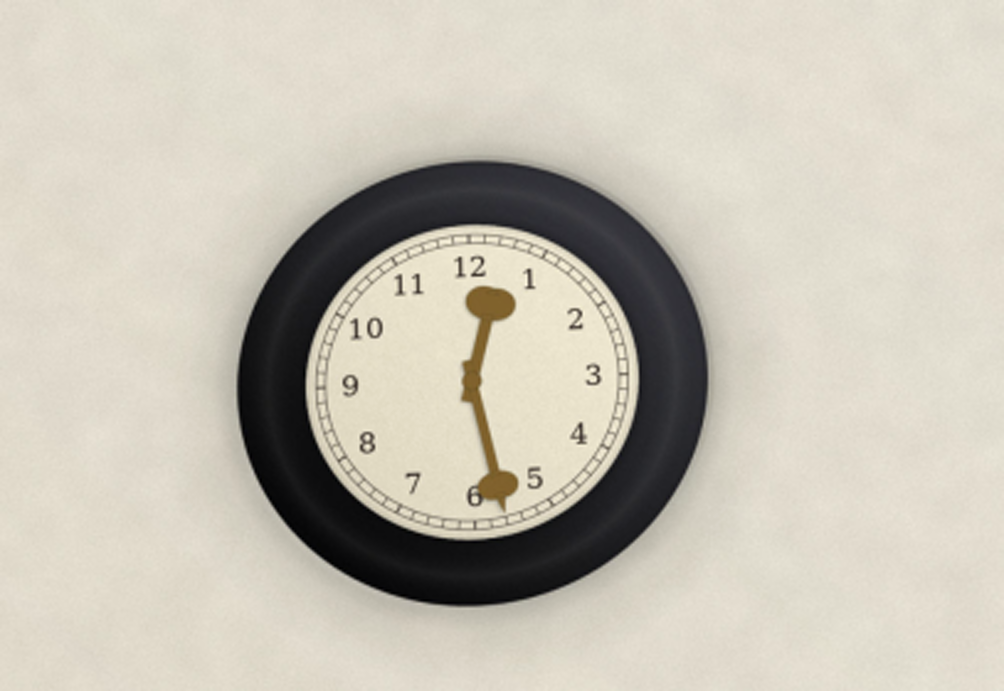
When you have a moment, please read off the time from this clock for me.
12:28
